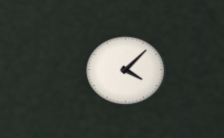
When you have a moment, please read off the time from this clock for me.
4:07
